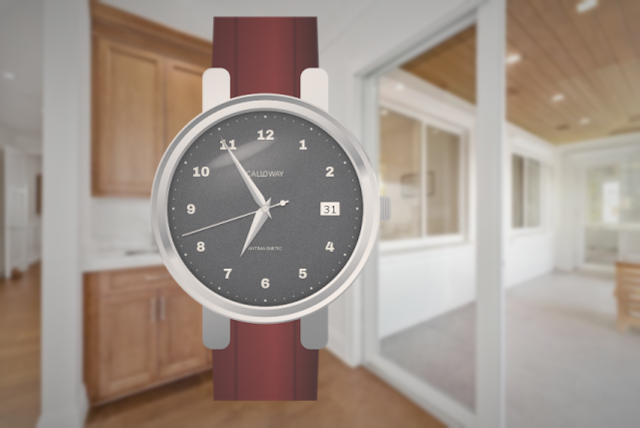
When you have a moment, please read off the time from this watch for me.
6:54:42
